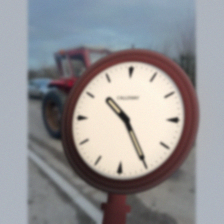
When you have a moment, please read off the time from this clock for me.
10:25
